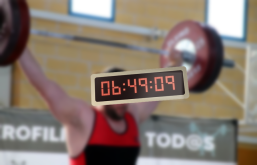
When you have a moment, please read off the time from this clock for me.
6:49:09
